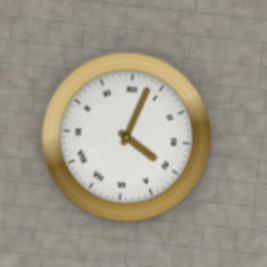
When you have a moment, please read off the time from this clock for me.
4:03
